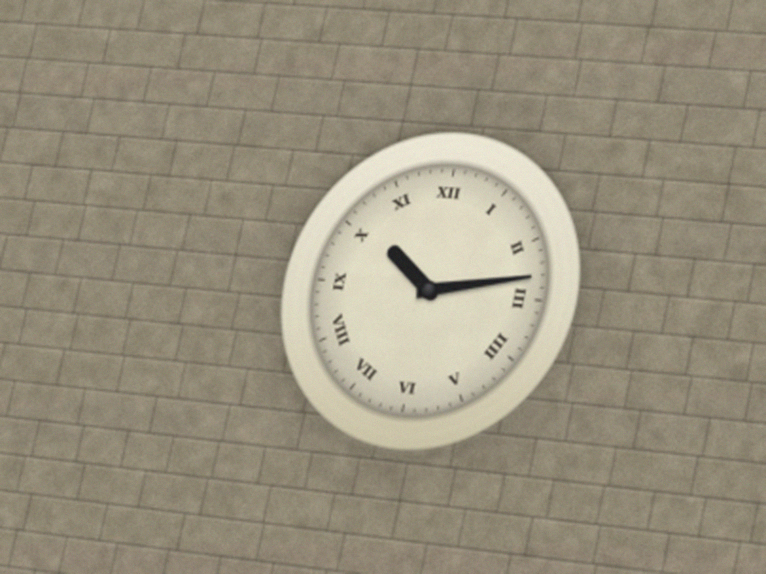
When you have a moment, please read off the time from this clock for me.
10:13
